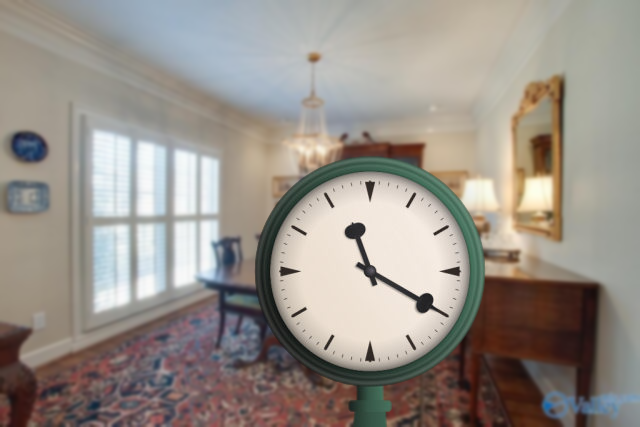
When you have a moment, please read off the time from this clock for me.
11:20
